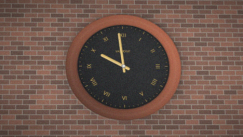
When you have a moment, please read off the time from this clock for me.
9:59
